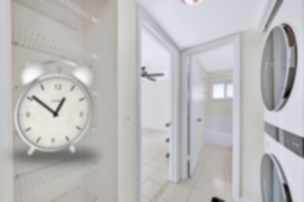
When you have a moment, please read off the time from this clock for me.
12:51
